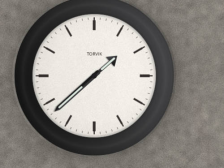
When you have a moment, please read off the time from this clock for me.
1:38
